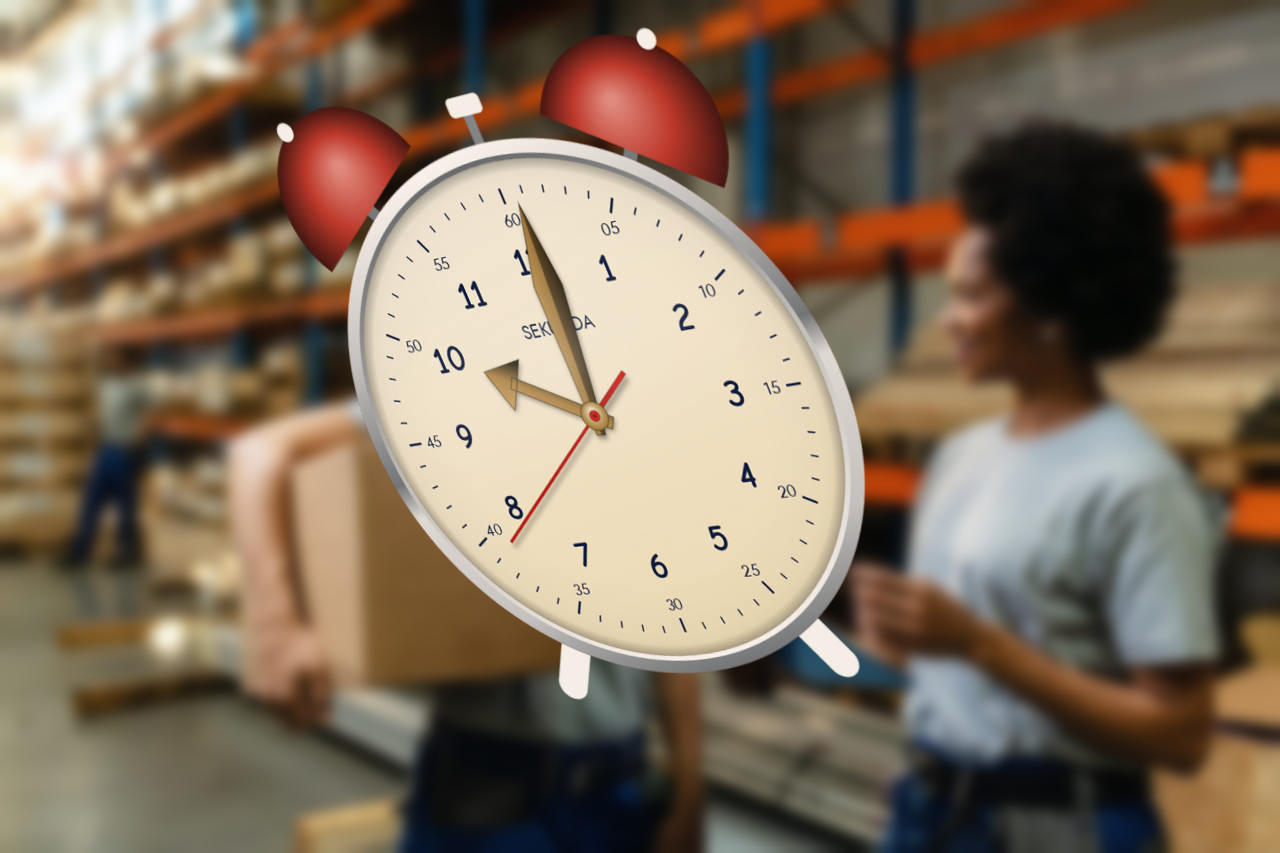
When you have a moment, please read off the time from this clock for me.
10:00:39
